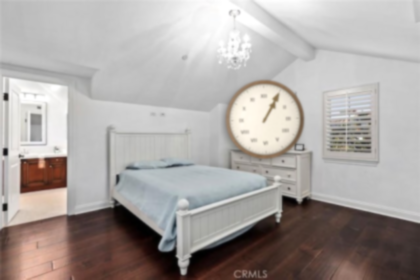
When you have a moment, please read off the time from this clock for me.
1:05
